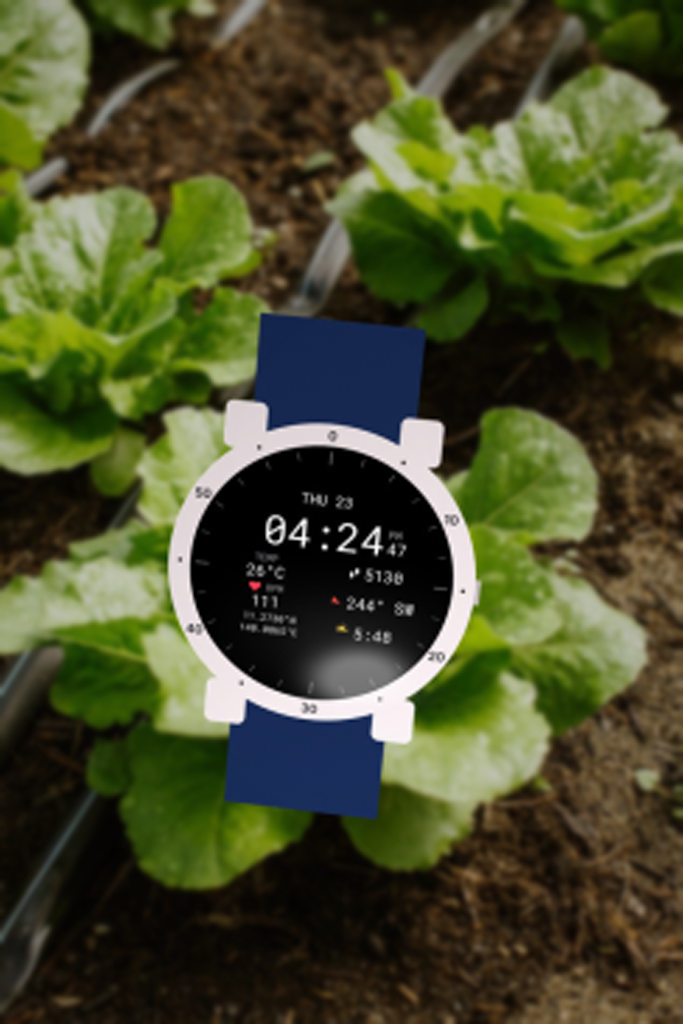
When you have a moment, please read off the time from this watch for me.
4:24
